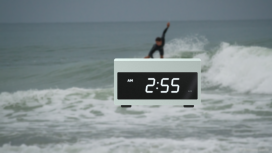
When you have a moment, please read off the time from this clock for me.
2:55
